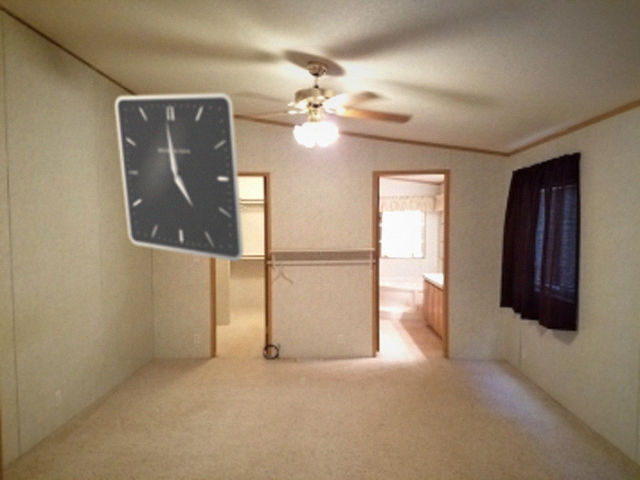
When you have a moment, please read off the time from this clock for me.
4:59
